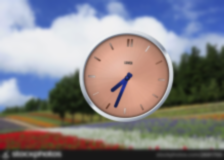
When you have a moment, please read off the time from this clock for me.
7:33
